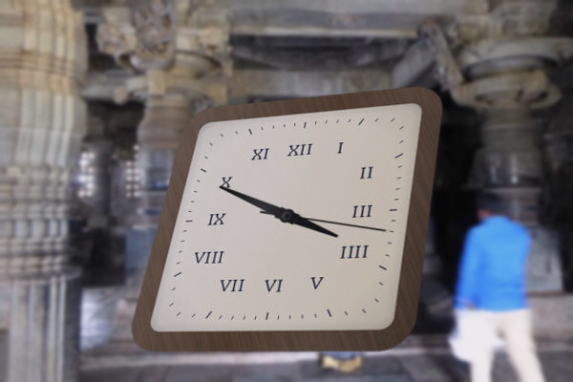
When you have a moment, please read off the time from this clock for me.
3:49:17
